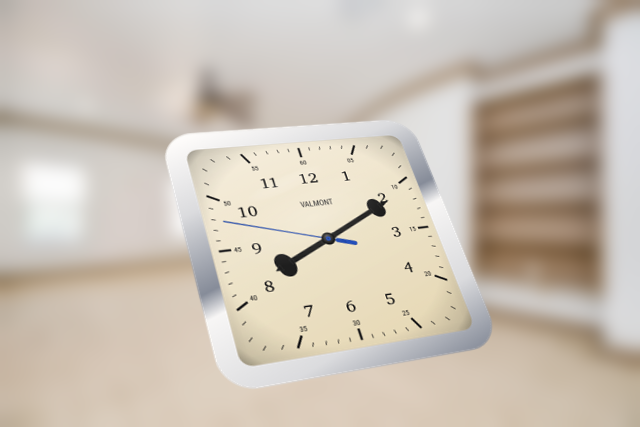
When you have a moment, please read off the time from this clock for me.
8:10:48
